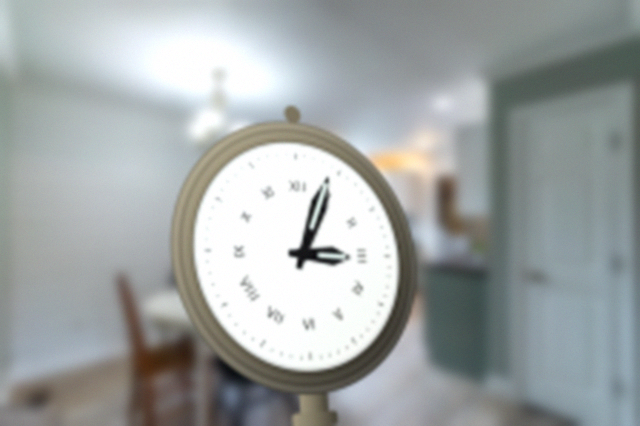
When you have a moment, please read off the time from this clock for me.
3:04
